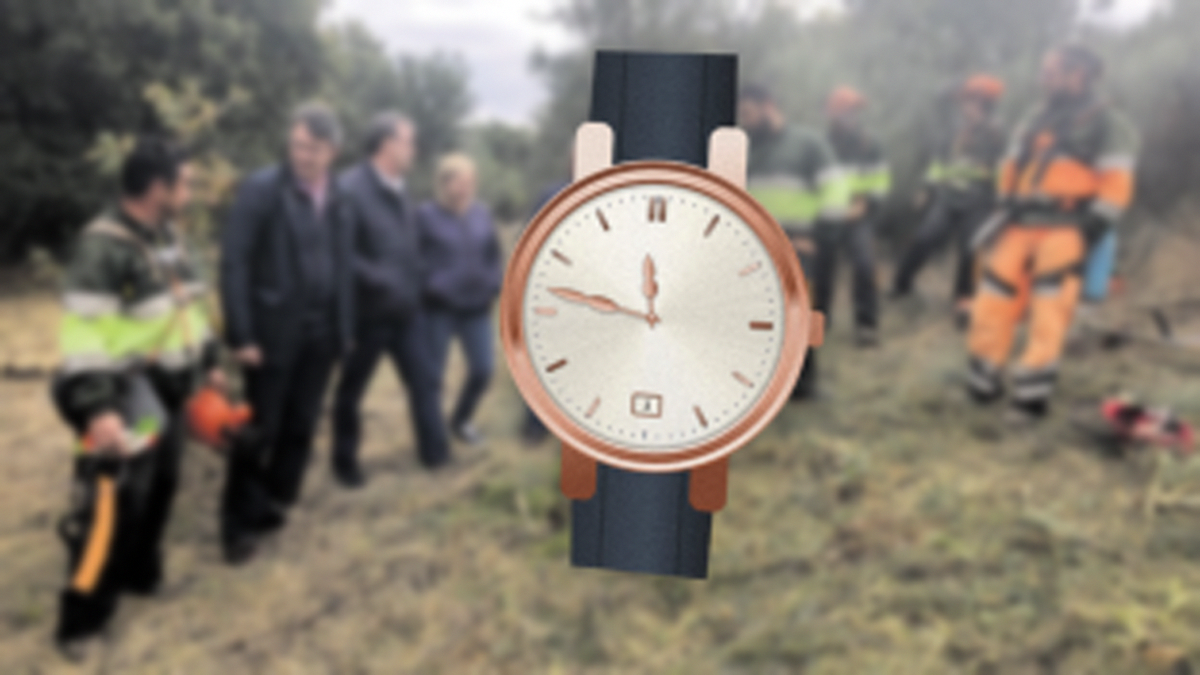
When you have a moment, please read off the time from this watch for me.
11:47
